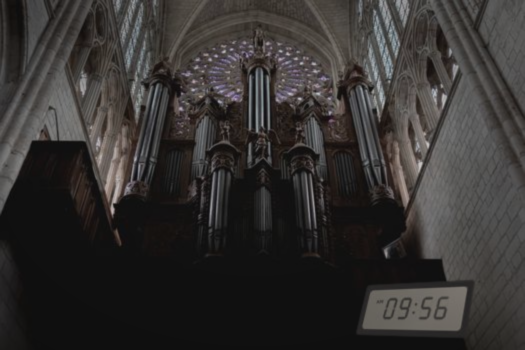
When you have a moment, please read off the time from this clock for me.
9:56
